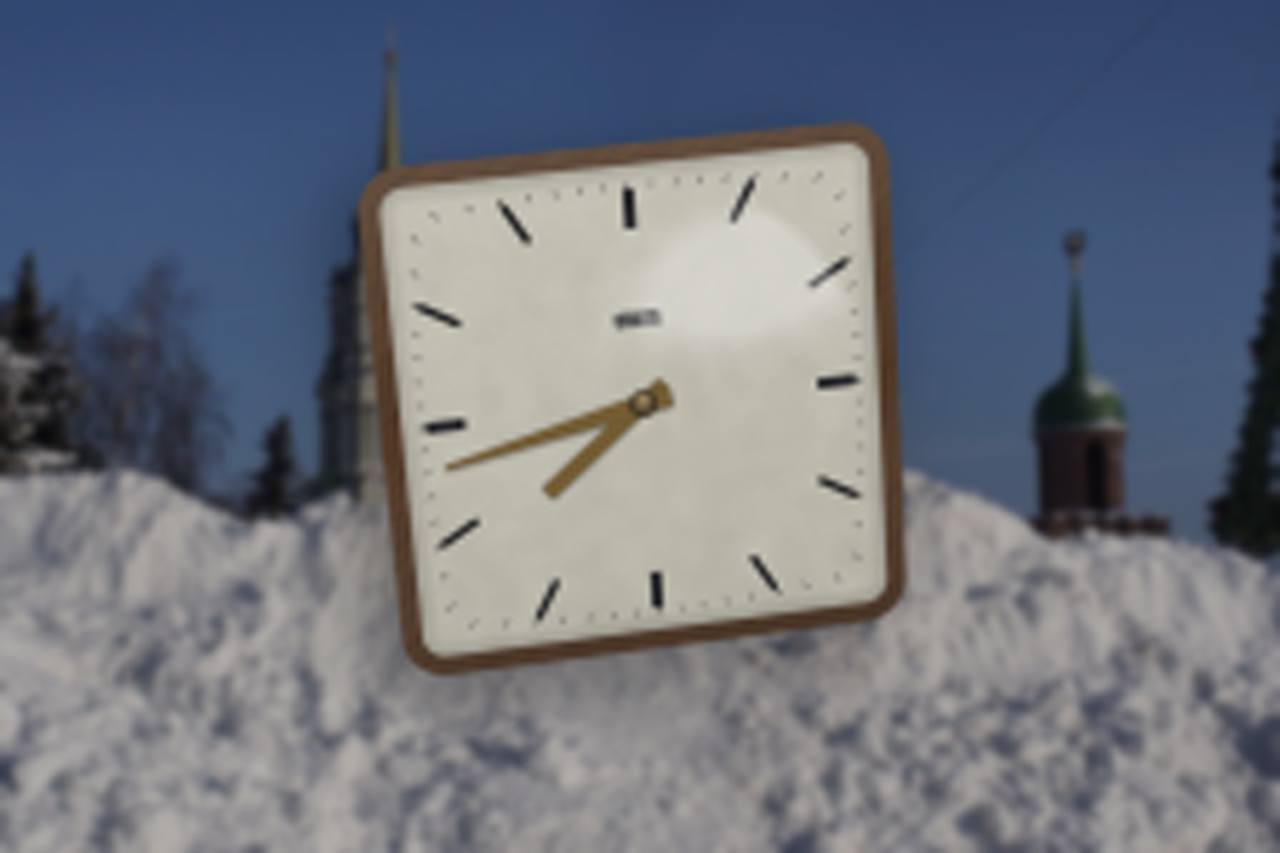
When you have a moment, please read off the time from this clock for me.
7:43
